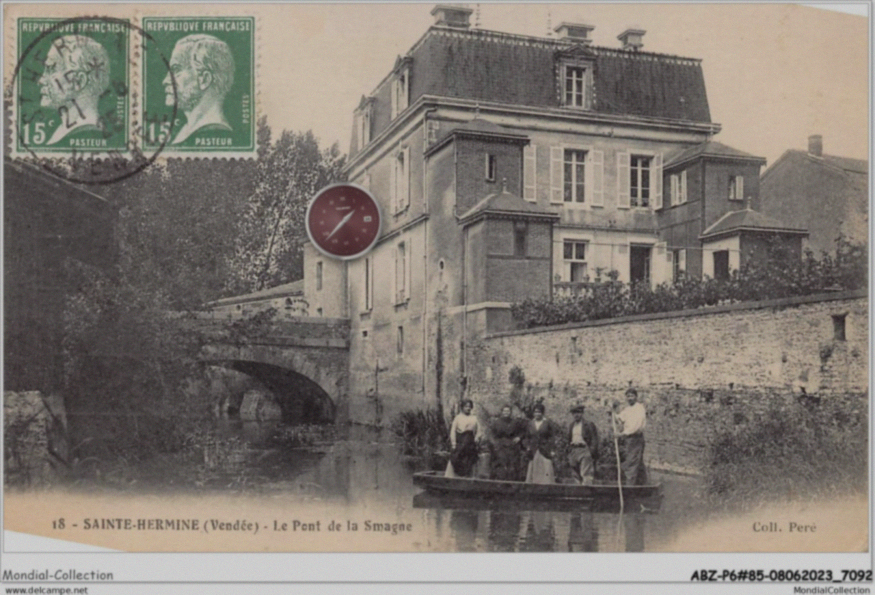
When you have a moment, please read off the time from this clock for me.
1:38
